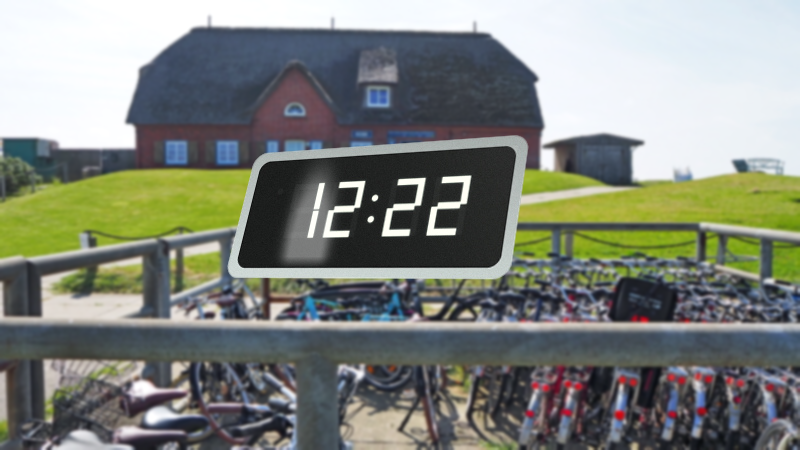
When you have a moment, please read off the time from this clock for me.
12:22
